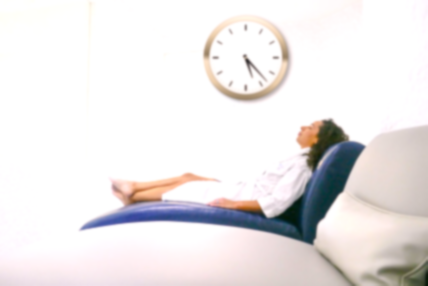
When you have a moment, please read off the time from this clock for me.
5:23
